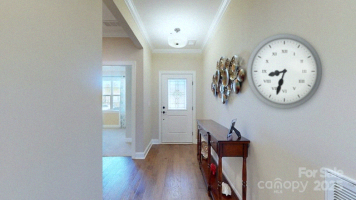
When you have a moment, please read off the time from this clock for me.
8:33
